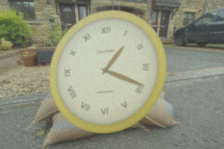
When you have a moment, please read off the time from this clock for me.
1:19
